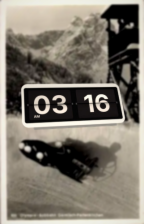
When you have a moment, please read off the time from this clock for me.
3:16
